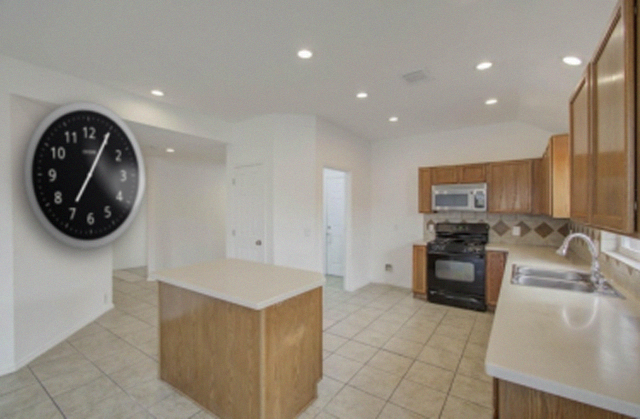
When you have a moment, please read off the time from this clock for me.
7:05
